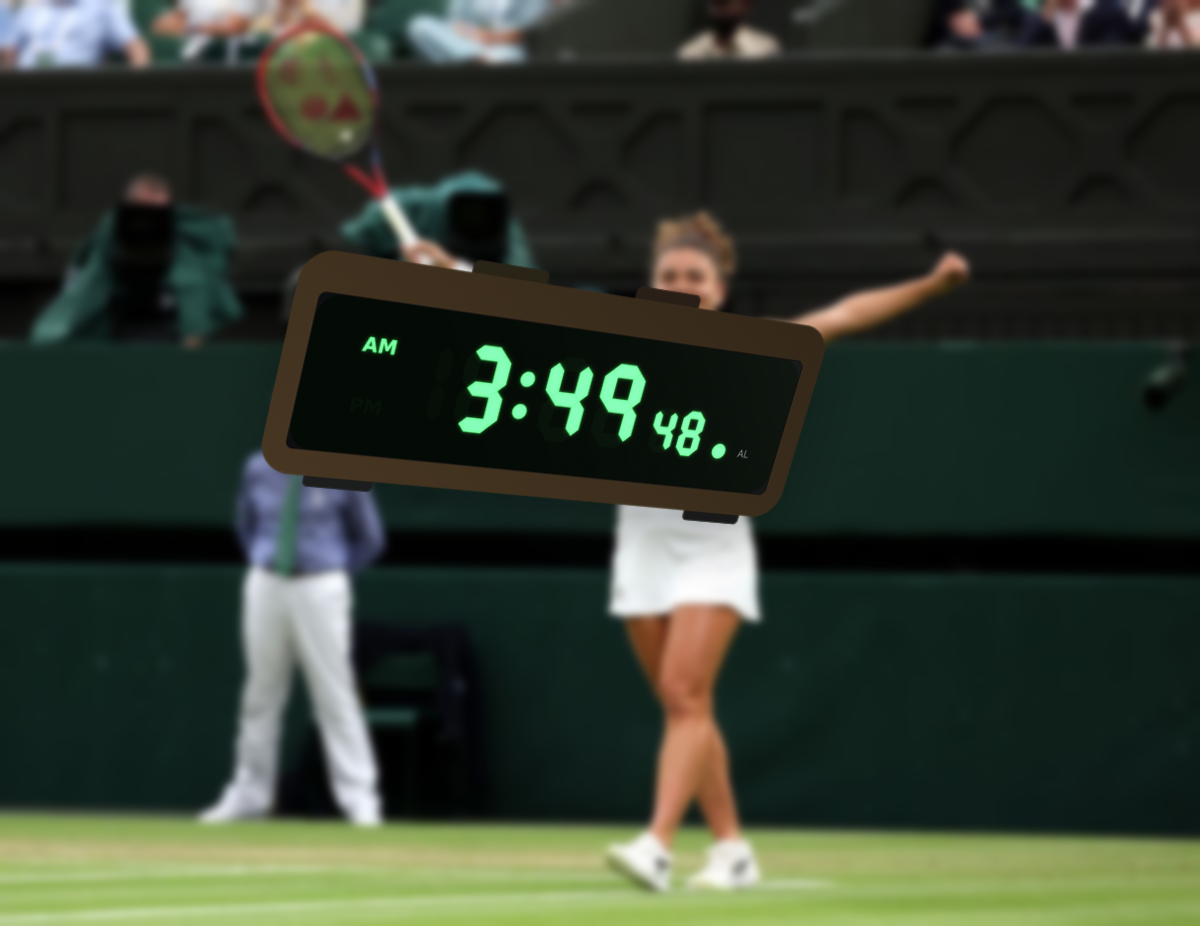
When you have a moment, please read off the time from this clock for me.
3:49:48
